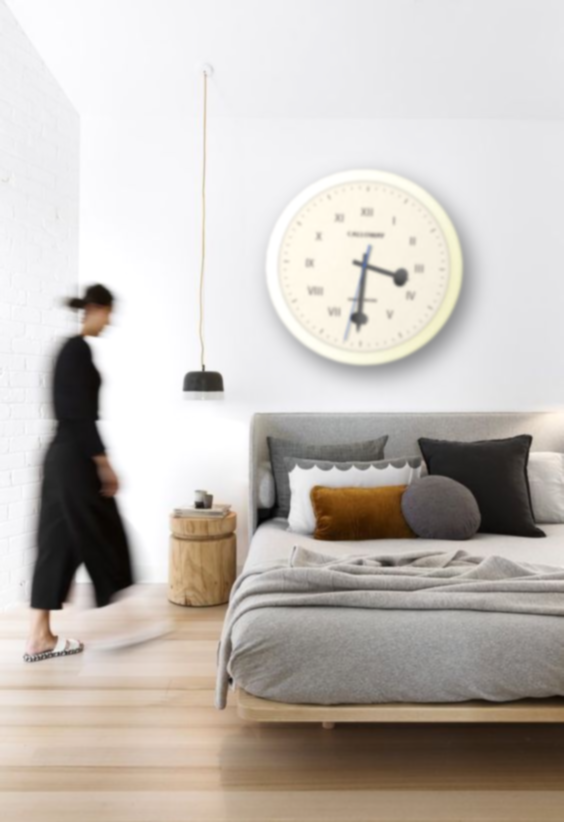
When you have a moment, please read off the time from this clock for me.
3:30:32
